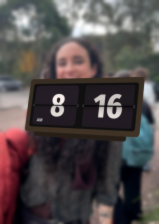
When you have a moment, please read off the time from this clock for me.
8:16
